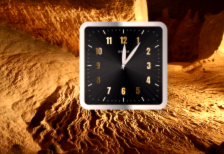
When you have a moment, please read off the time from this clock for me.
12:06
